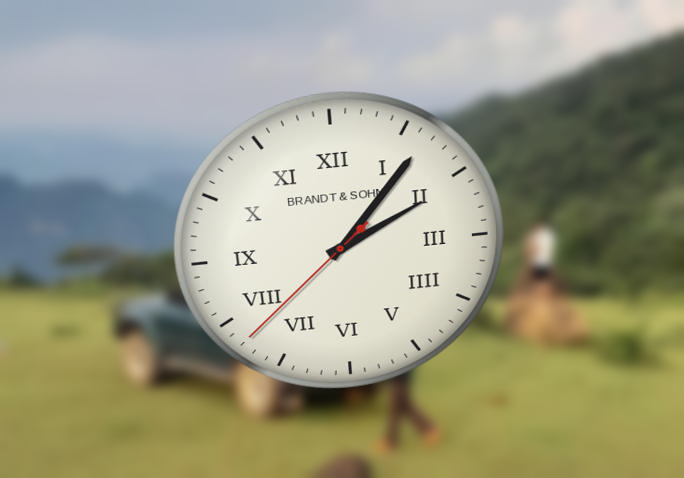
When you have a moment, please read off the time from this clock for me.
2:06:38
